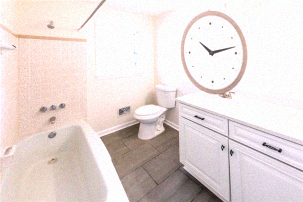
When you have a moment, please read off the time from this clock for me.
10:13
